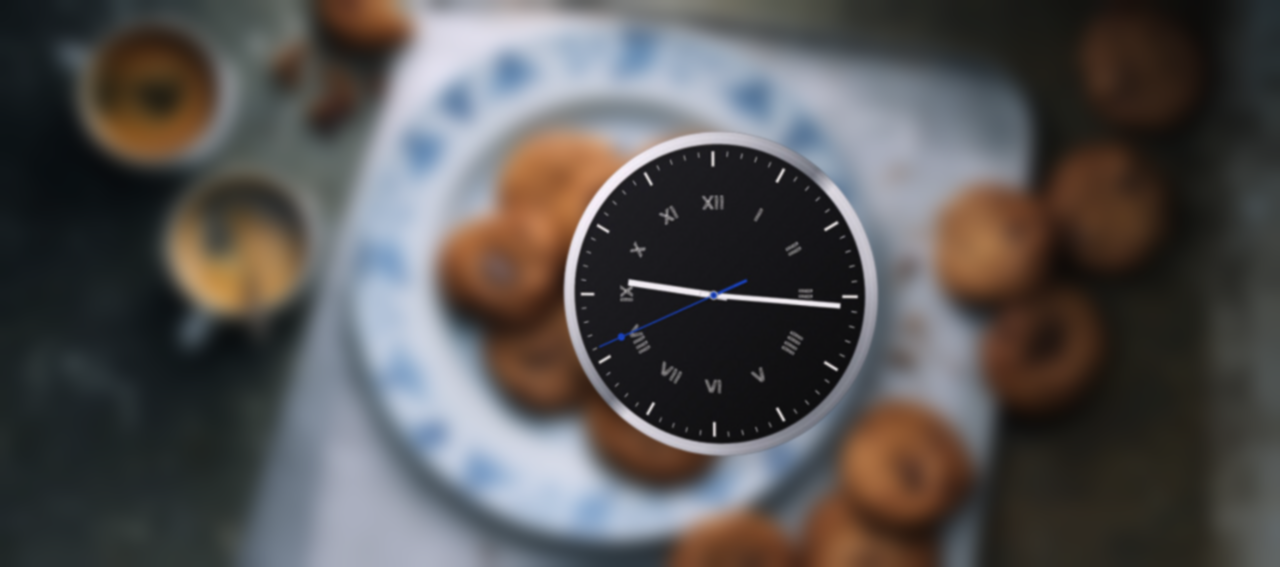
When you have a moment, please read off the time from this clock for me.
9:15:41
